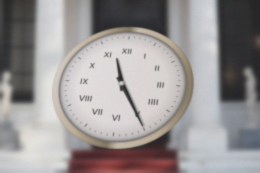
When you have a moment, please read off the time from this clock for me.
11:25
